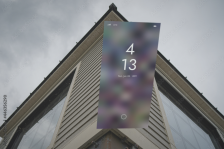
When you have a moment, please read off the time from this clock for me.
4:13
